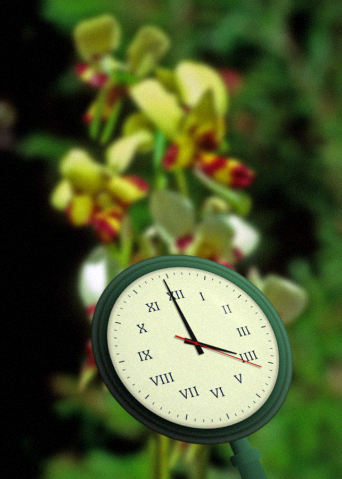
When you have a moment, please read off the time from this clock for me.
3:59:21
